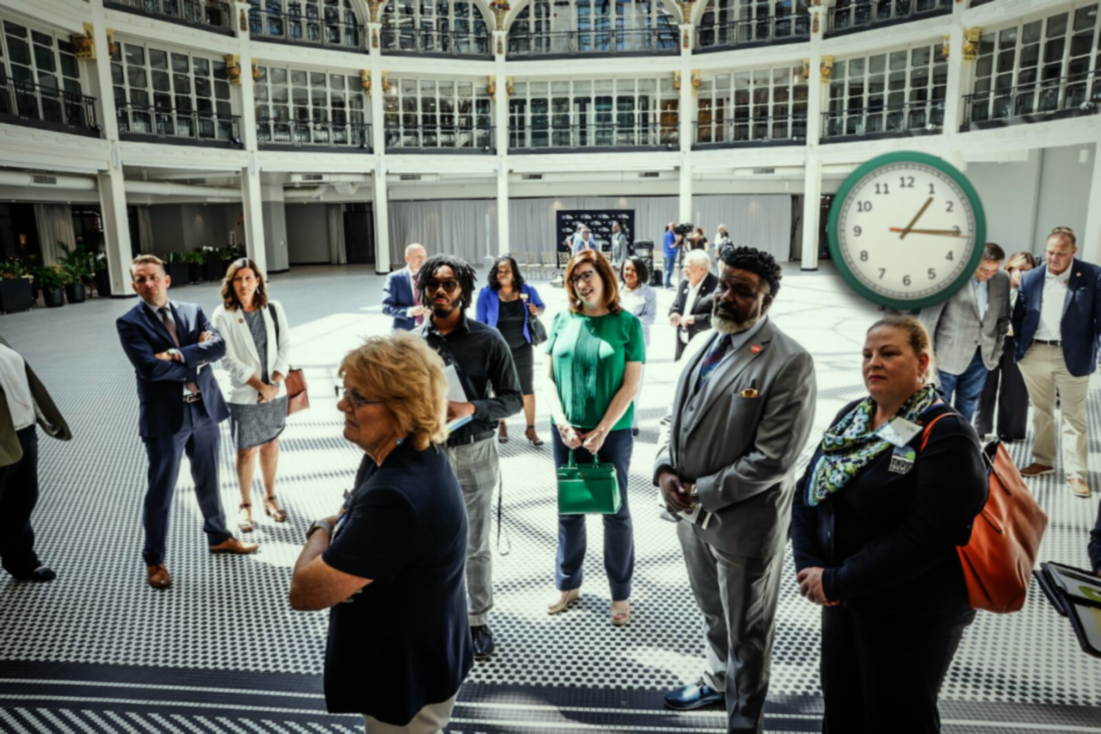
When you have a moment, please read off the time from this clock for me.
1:15:16
